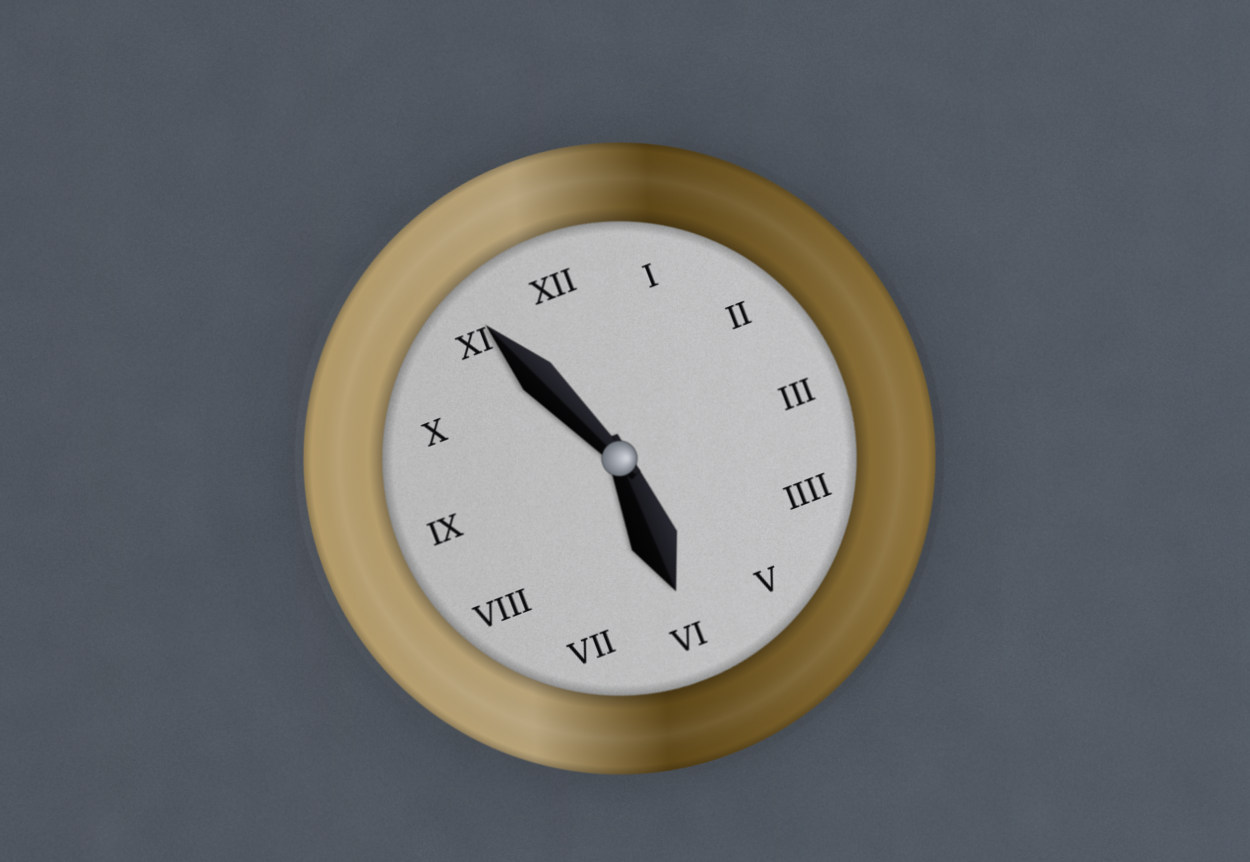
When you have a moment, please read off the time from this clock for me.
5:56
